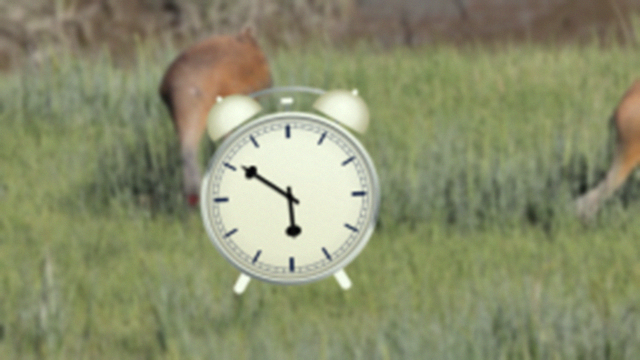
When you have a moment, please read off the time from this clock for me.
5:51
